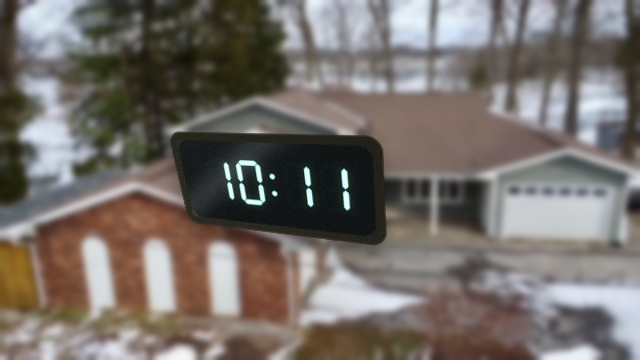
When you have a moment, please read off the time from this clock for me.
10:11
